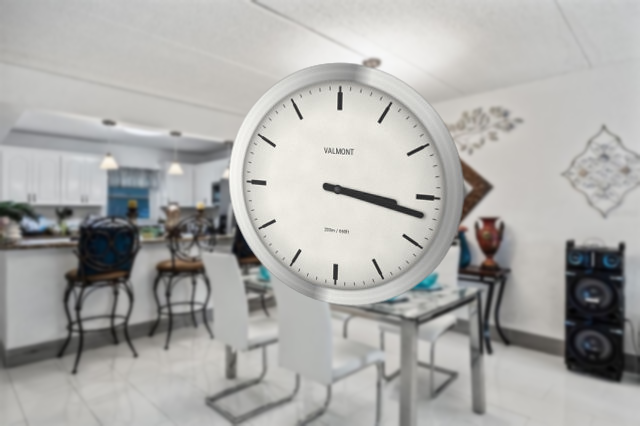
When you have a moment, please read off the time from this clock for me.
3:17
